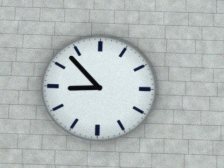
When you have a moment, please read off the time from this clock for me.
8:53
